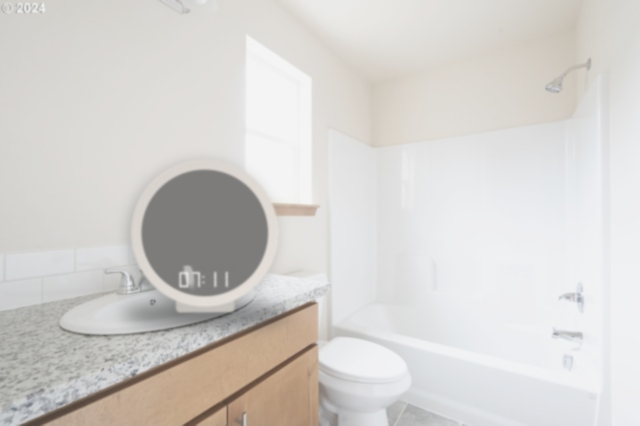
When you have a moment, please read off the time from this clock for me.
7:11
